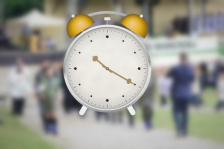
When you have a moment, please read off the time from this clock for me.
10:20
